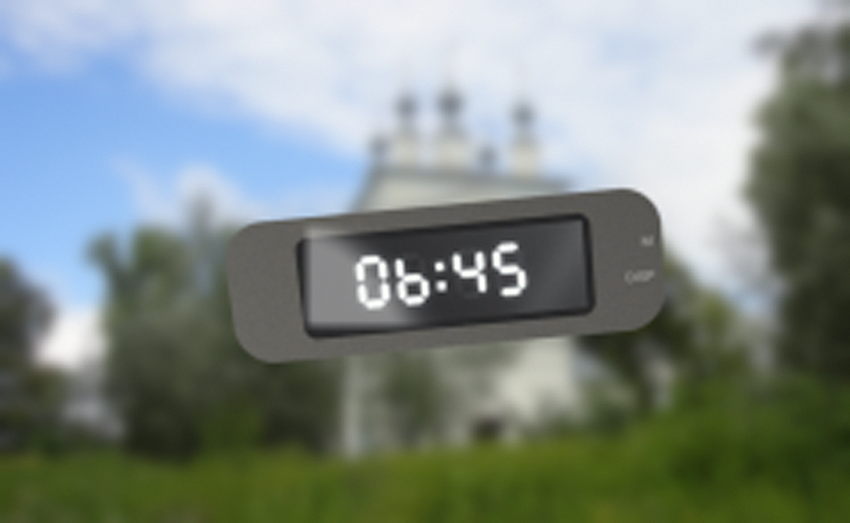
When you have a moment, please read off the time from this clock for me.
6:45
